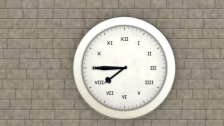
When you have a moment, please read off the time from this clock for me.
7:45
